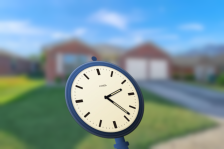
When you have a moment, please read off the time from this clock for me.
2:23
